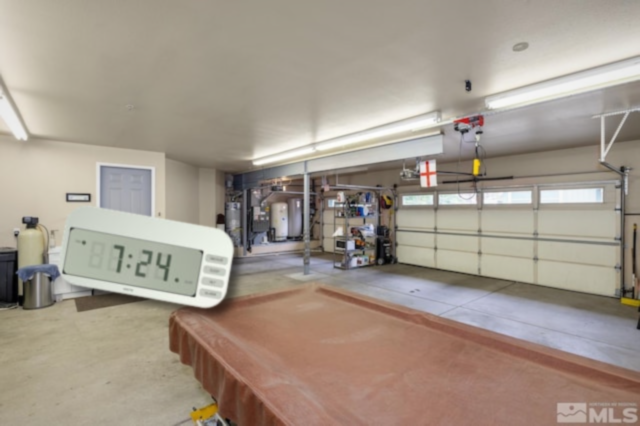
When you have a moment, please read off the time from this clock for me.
7:24
